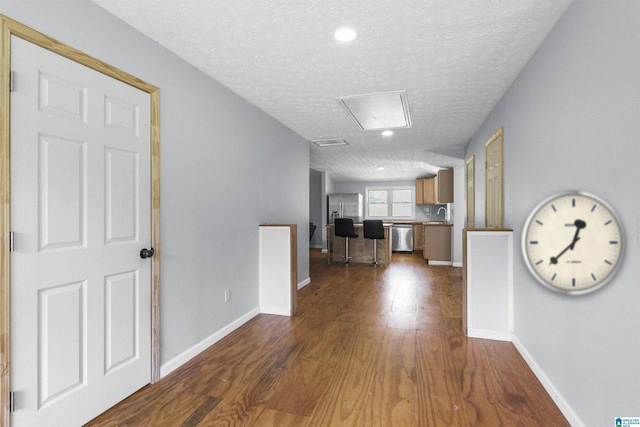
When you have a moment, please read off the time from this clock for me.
12:38
